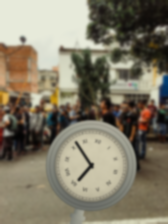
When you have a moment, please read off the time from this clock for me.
6:52
